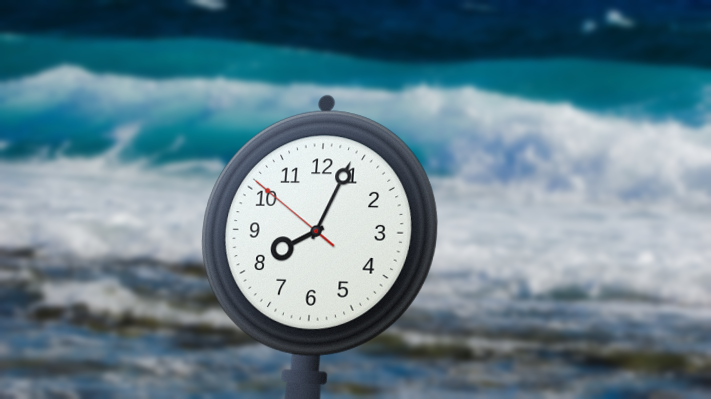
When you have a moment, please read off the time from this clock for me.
8:03:51
